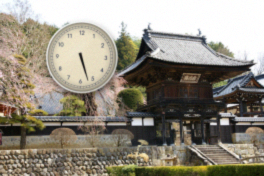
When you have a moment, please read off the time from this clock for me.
5:27
